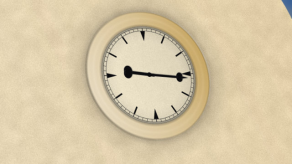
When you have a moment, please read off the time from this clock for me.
9:16
